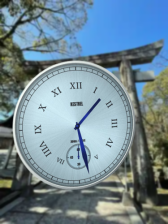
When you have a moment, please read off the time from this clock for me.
1:28
